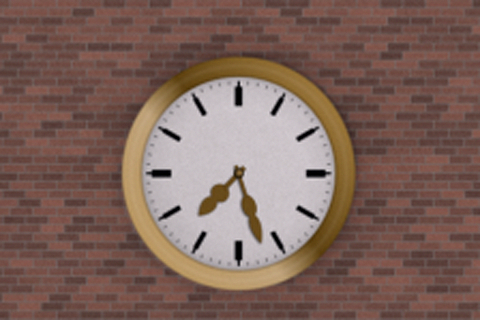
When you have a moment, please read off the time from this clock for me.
7:27
